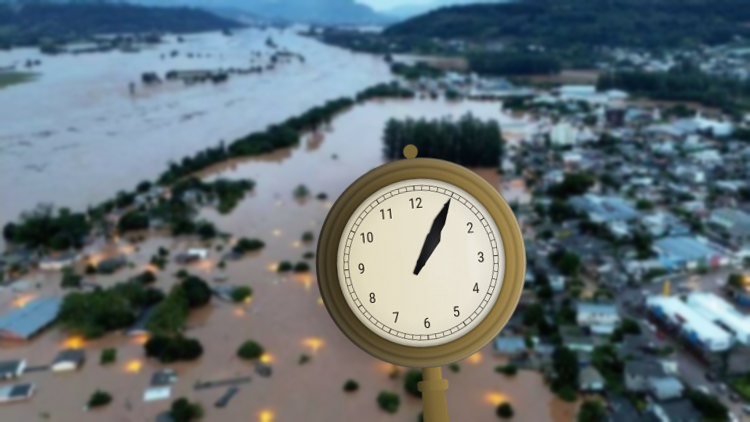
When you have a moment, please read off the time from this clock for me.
1:05
